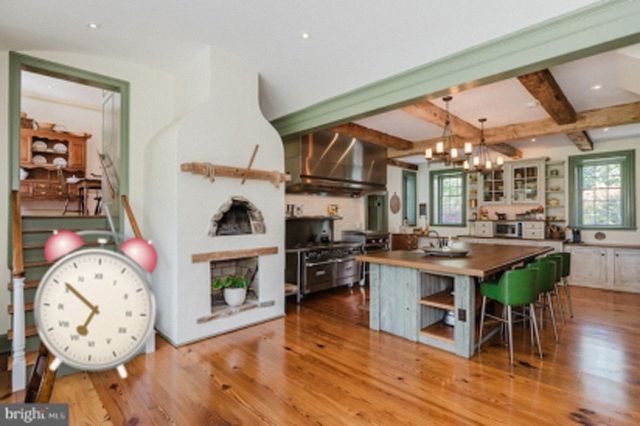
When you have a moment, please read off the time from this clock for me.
6:51
